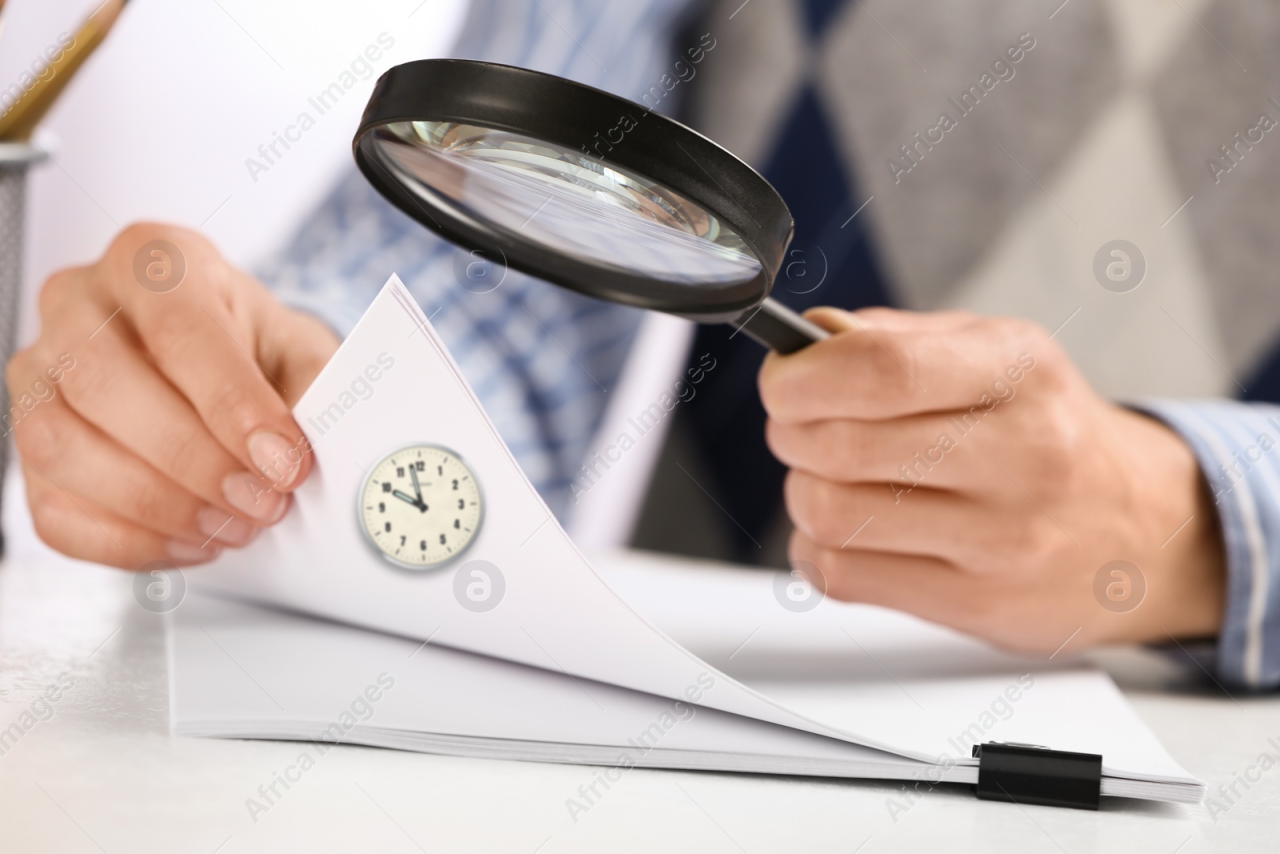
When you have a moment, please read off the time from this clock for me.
9:58
